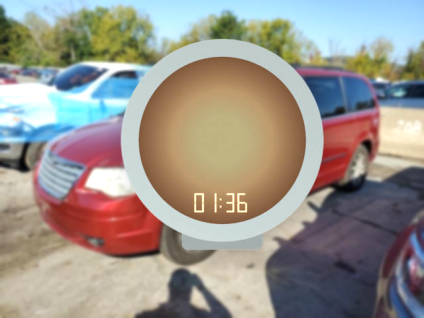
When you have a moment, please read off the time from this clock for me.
1:36
